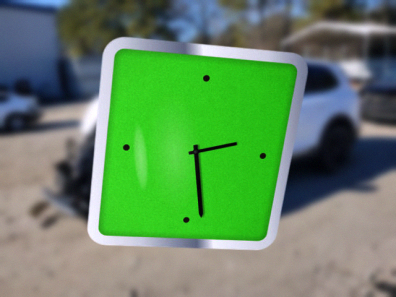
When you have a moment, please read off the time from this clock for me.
2:28
